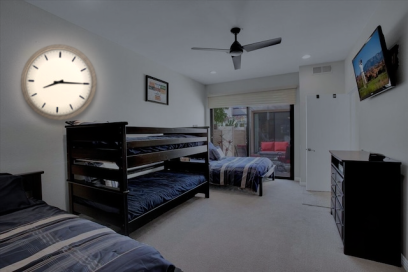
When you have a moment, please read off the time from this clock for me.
8:15
